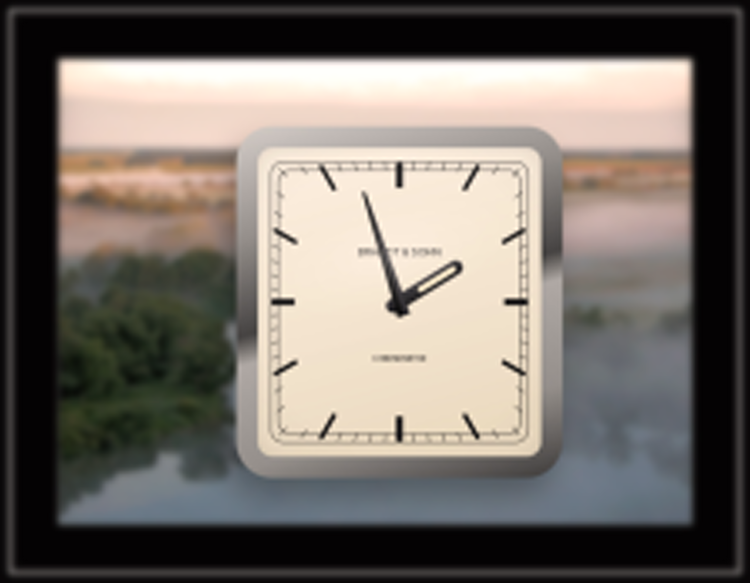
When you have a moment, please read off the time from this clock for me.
1:57
